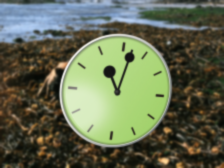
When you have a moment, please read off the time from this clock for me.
11:02
